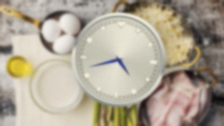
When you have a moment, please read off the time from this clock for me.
4:42
